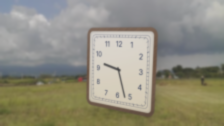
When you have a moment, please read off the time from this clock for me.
9:27
